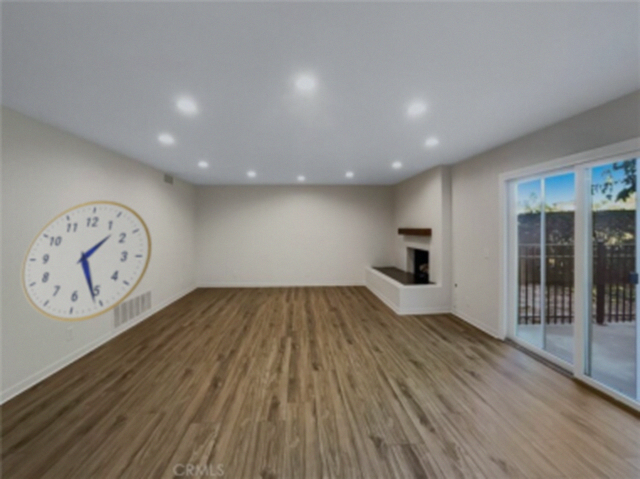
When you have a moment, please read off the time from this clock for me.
1:26
